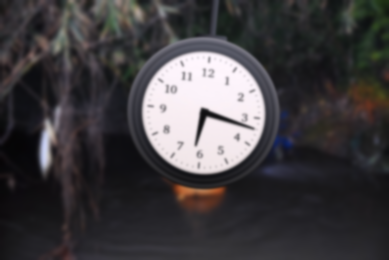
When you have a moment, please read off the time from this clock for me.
6:17
